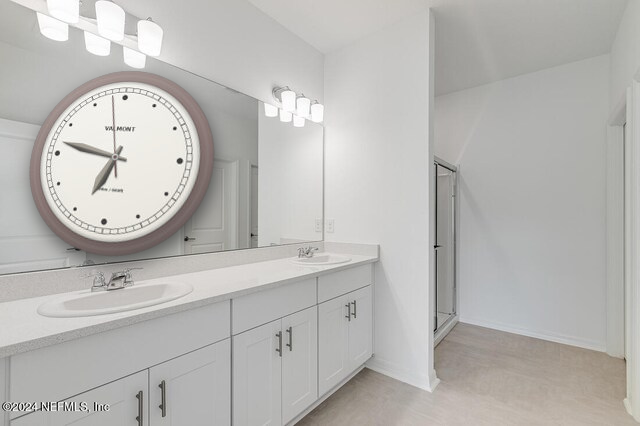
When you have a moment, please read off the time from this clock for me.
6:46:58
